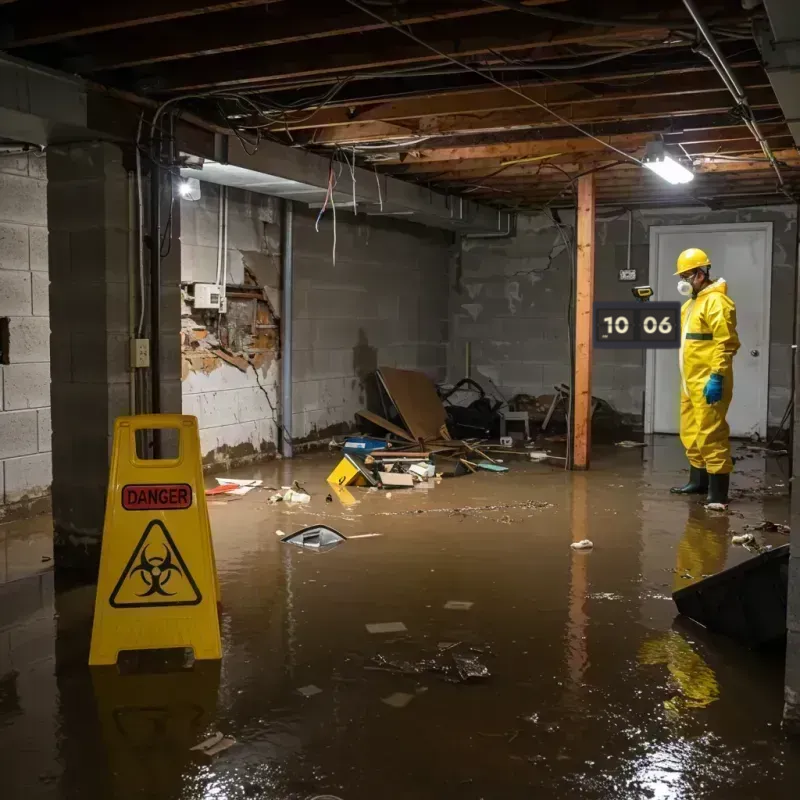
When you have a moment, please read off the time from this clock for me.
10:06
